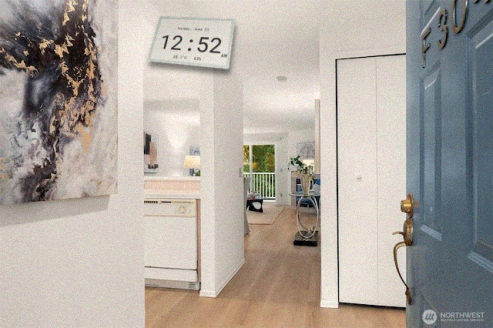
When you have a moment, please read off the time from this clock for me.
12:52
